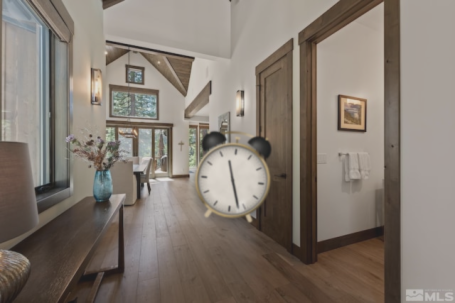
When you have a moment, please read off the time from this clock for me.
11:27
